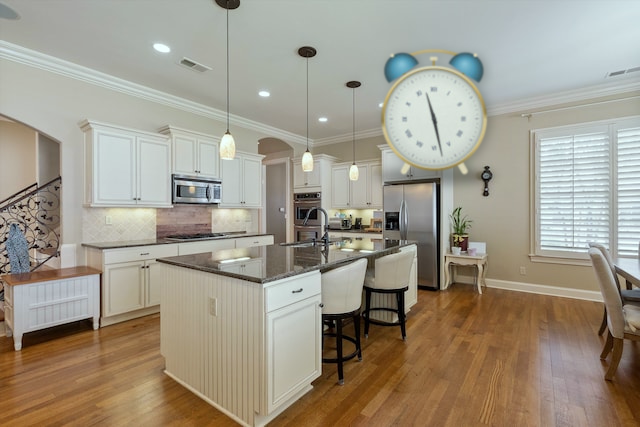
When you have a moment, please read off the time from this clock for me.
11:28
